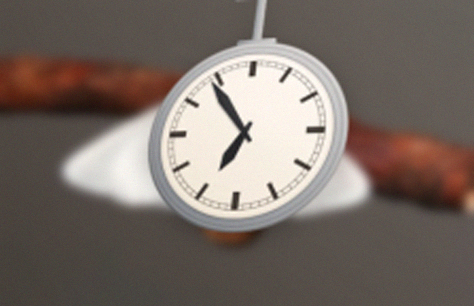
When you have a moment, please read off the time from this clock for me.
6:54
